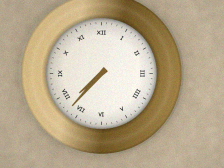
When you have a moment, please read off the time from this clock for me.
7:37
